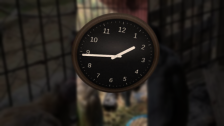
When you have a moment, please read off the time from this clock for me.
1:44
